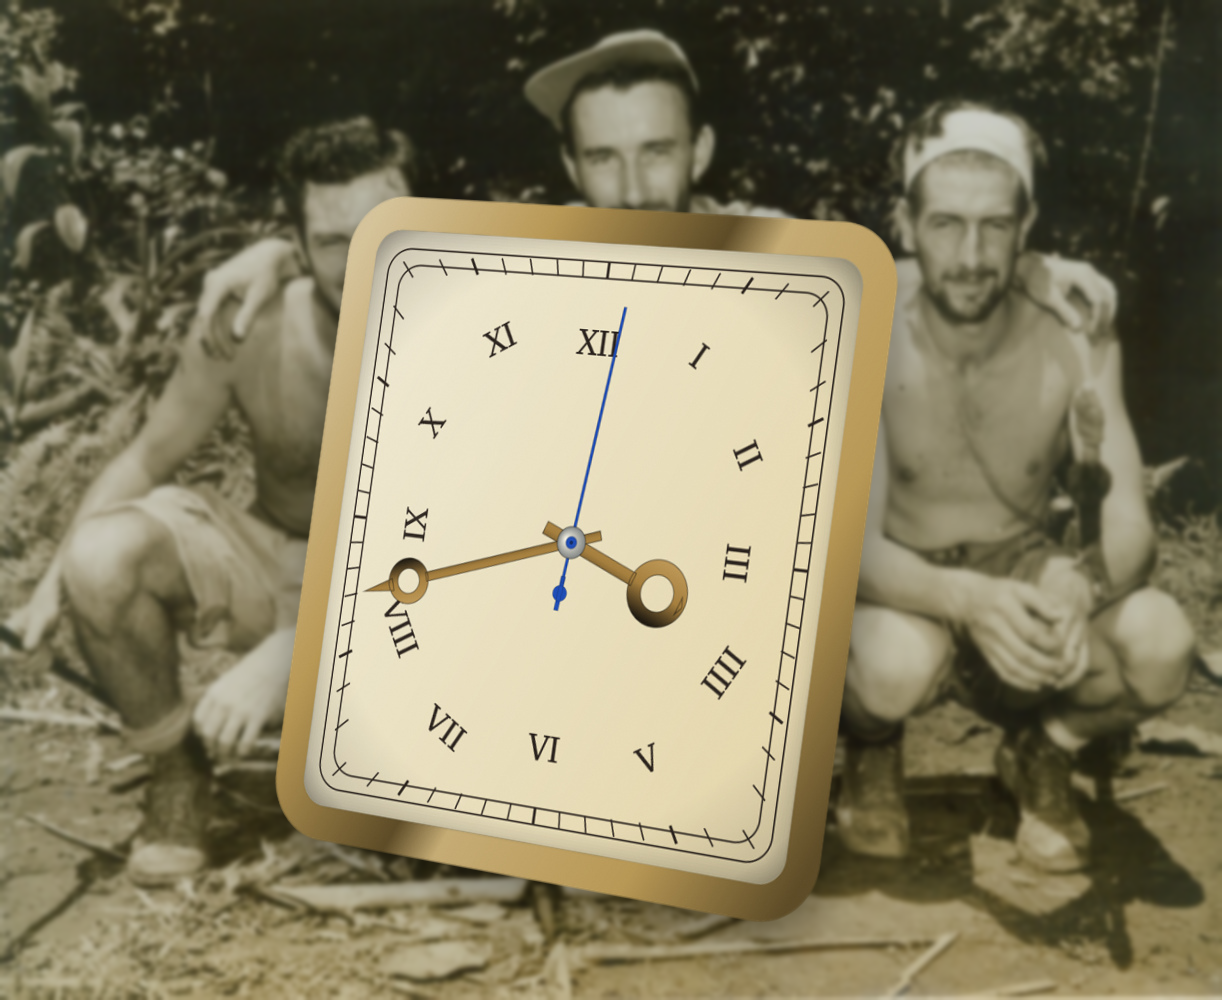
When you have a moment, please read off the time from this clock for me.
3:42:01
